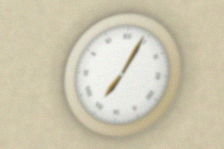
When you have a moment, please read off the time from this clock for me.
7:04
